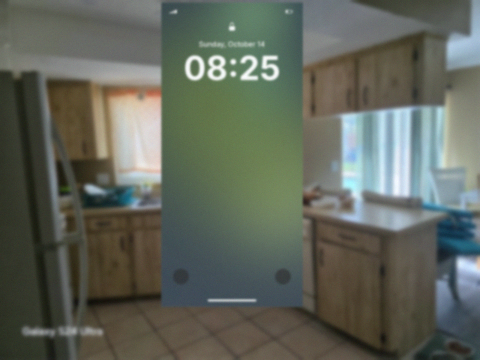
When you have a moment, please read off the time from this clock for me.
8:25
